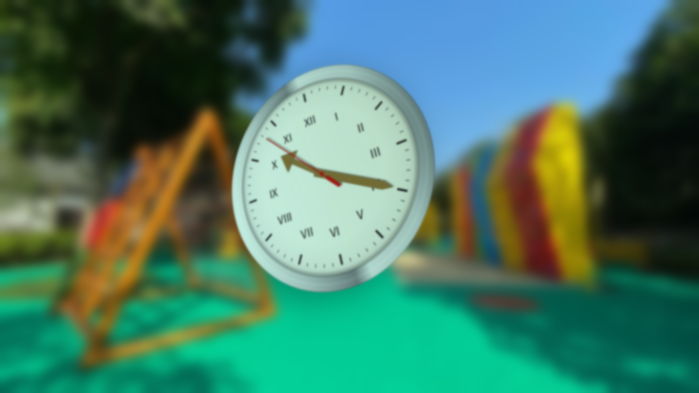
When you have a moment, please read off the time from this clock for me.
10:19:53
